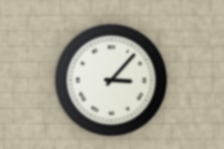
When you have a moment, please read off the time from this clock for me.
3:07
